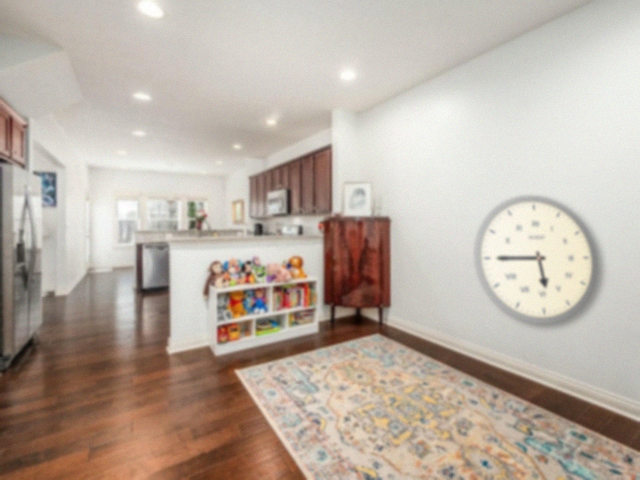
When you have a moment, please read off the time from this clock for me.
5:45
